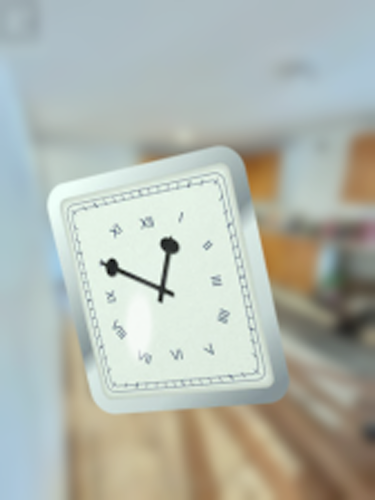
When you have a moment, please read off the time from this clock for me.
12:50
